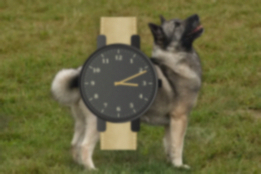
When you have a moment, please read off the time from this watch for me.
3:11
